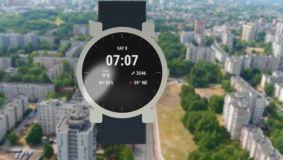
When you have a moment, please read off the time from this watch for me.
7:07
